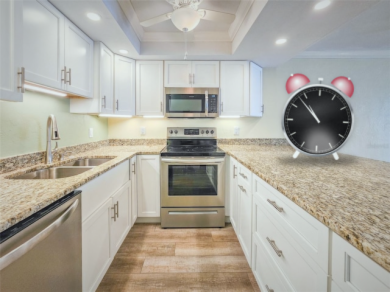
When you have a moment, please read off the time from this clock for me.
10:53
